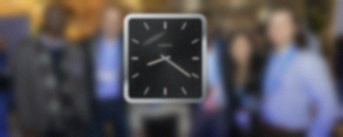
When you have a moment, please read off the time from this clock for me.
8:21
